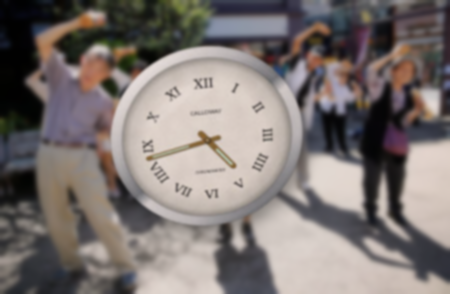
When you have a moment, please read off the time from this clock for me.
4:43
